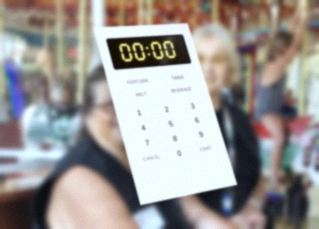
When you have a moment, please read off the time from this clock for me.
0:00
